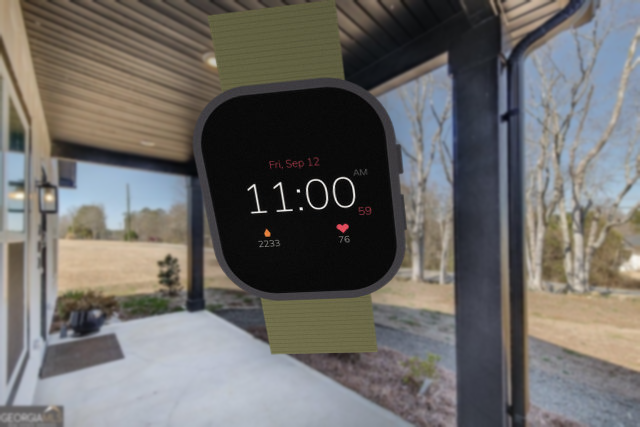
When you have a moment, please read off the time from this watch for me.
11:00:59
